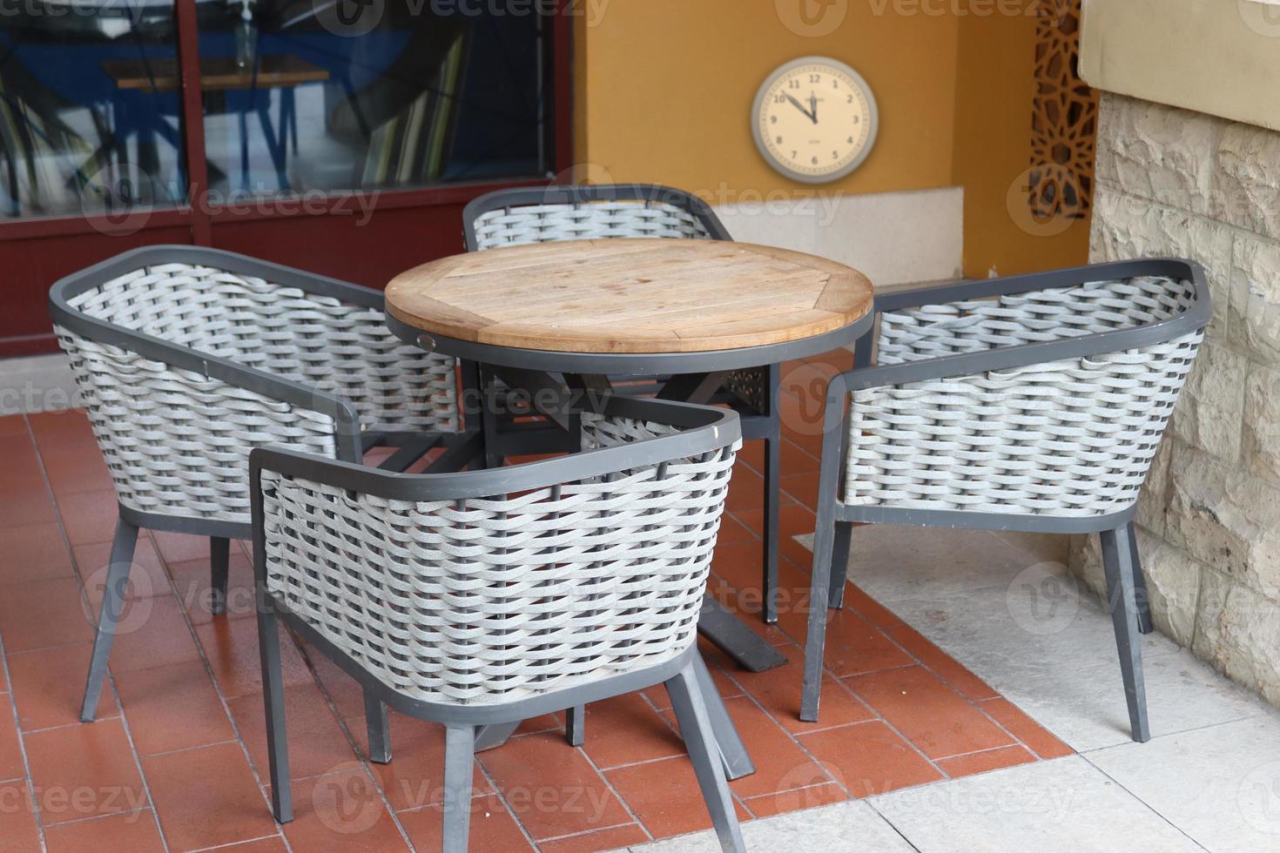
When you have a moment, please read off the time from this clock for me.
11:52
